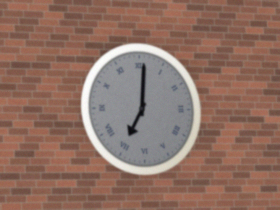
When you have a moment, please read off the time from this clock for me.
7:01
